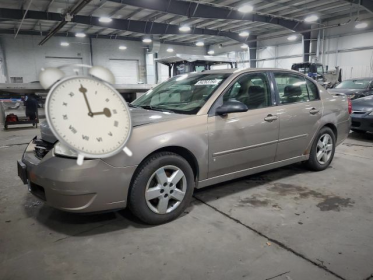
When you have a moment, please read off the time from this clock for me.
3:00
